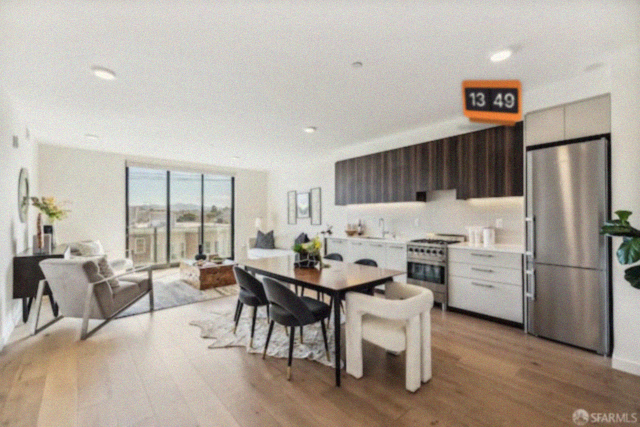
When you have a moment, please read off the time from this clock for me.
13:49
